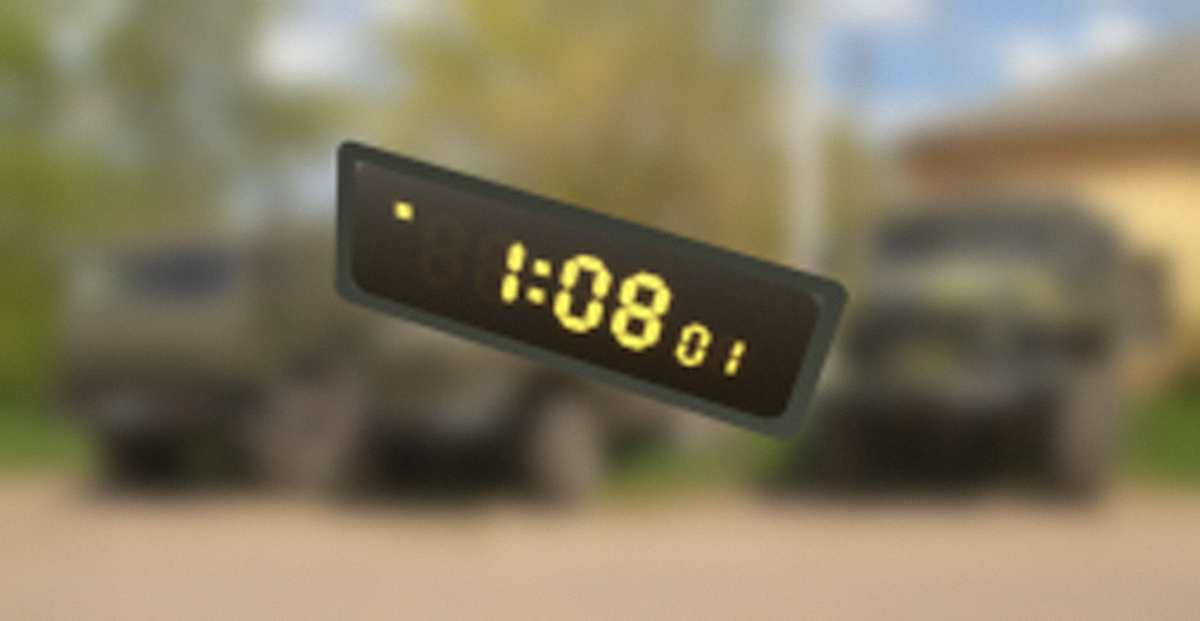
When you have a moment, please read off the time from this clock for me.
1:08:01
